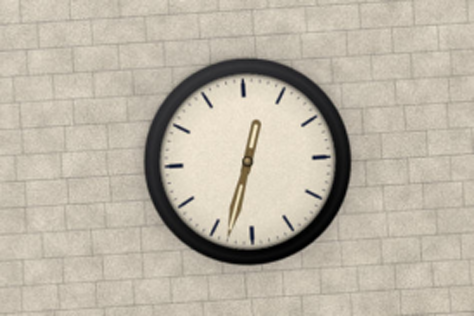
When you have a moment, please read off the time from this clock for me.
12:33
